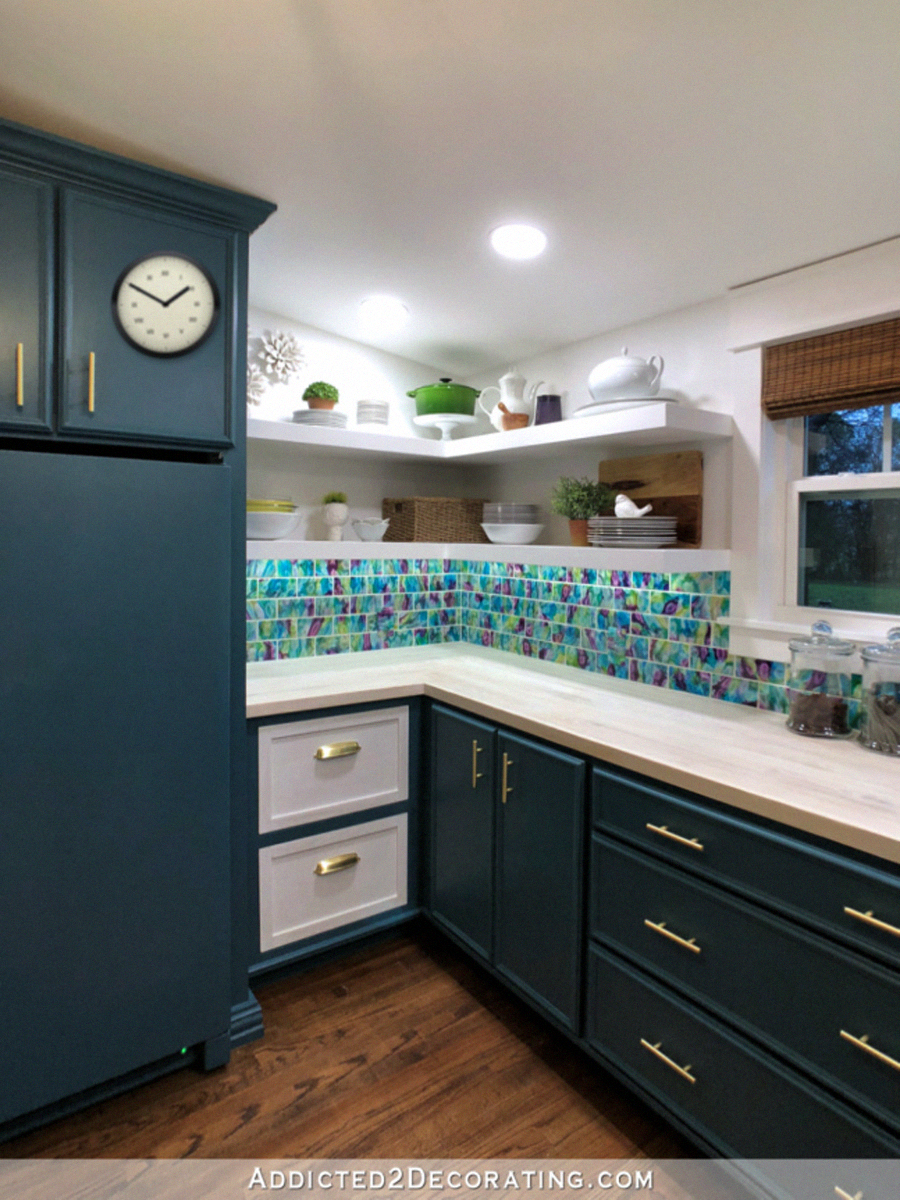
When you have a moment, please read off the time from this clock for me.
1:50
